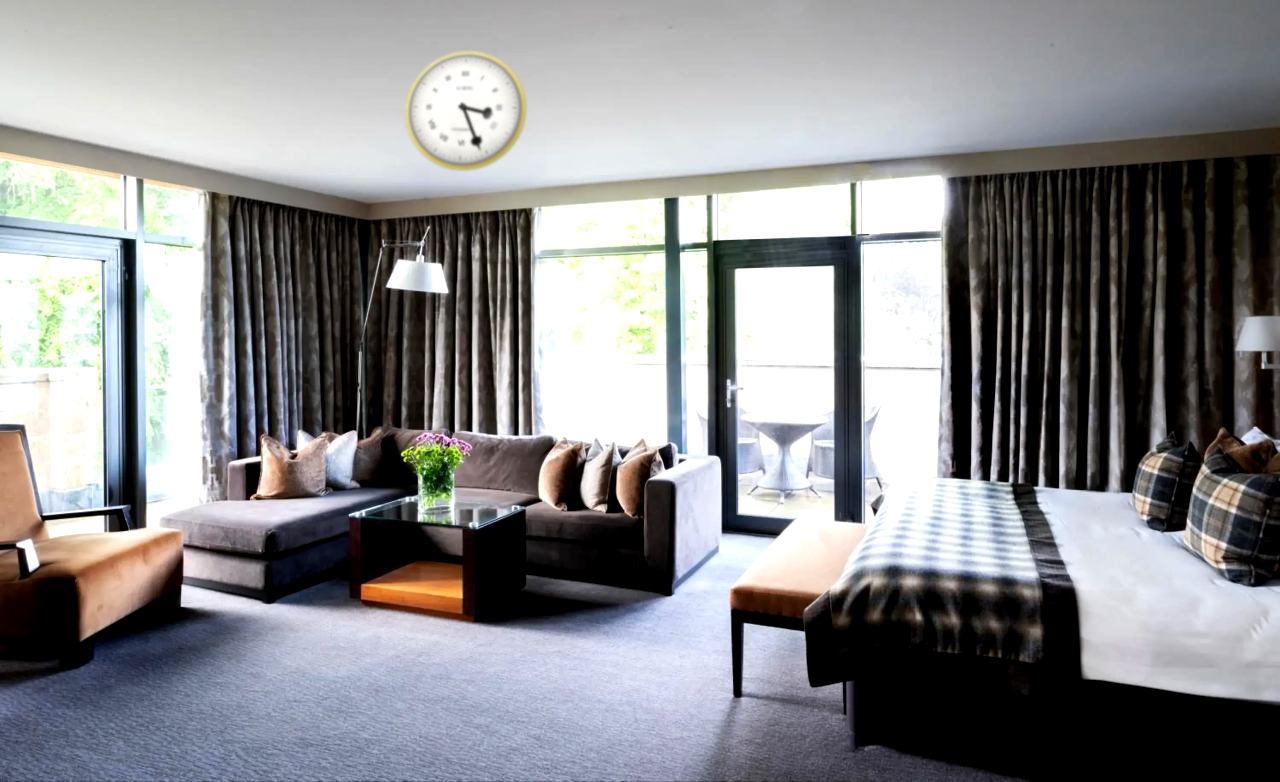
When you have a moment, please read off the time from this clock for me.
3:26
